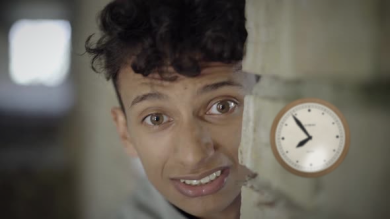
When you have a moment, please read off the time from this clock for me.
7:54
